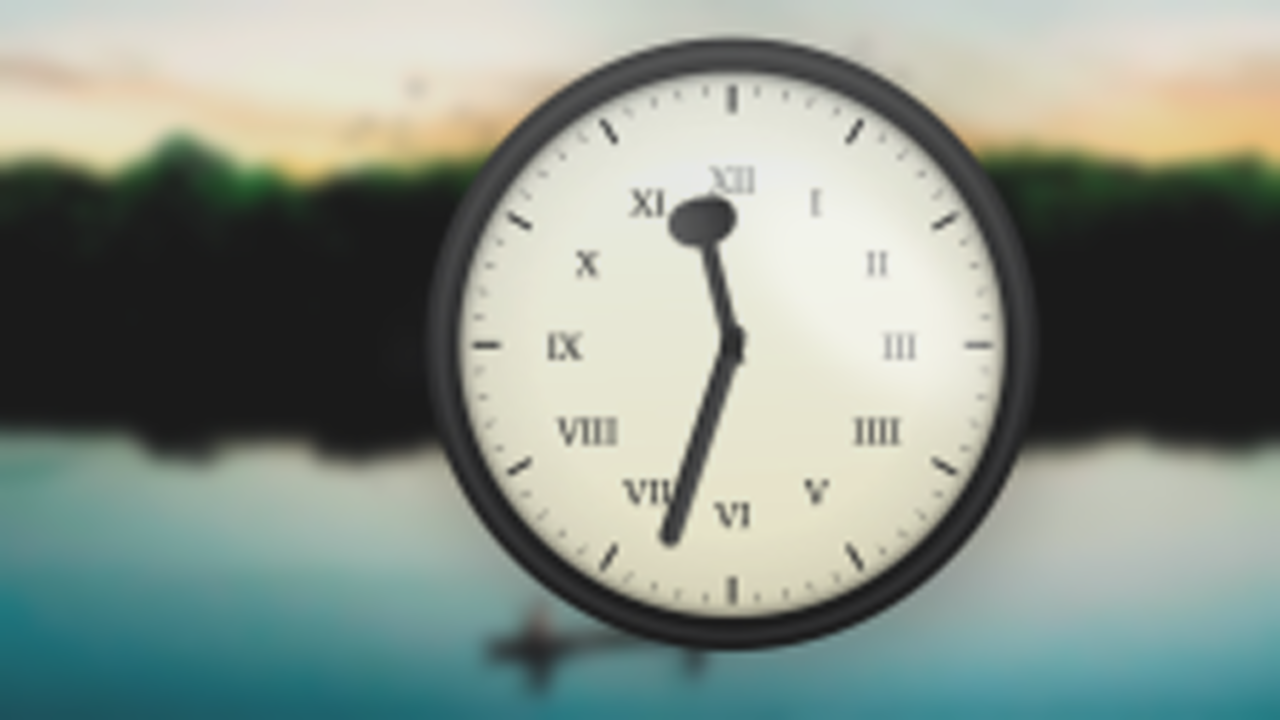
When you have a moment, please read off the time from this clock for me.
11:33
